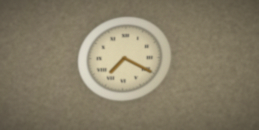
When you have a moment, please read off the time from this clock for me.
7:20
